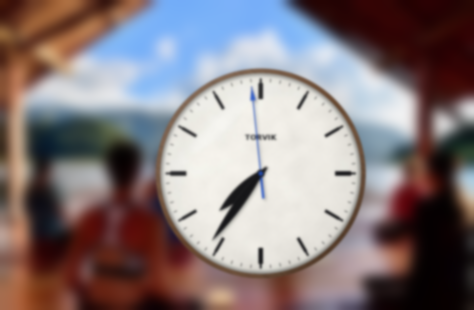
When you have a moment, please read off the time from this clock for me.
7:35:59
